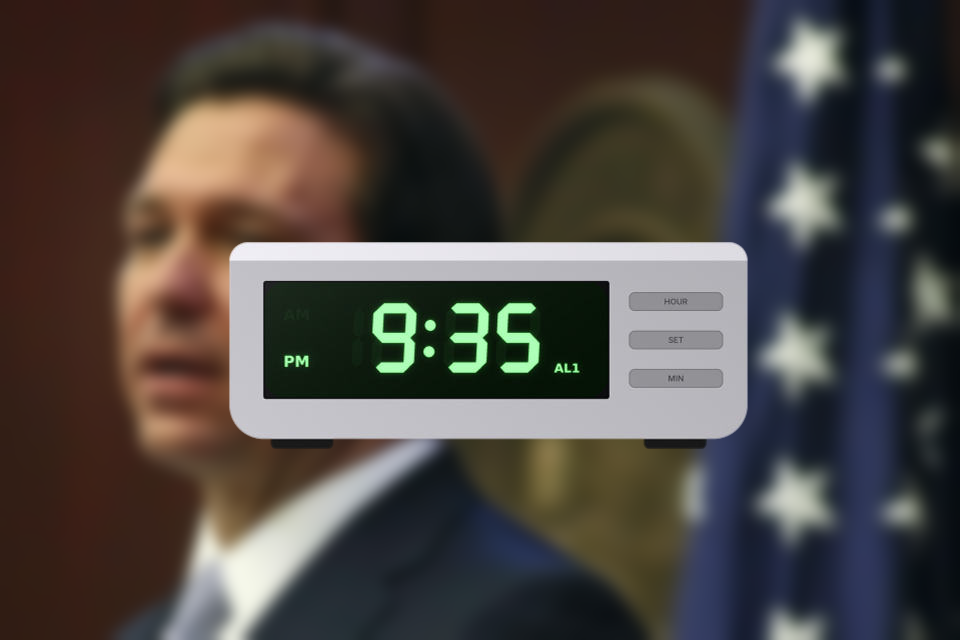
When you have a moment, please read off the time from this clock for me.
9:35
